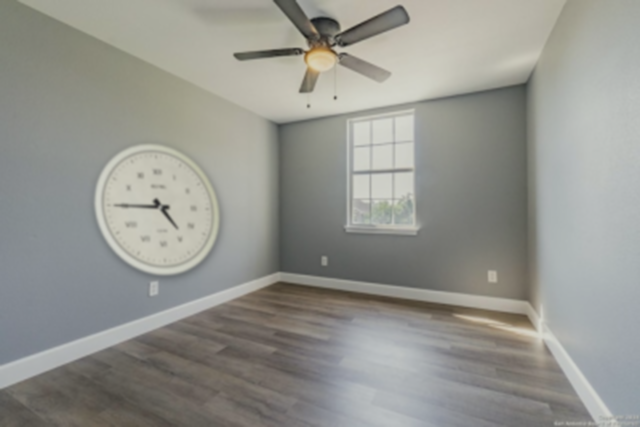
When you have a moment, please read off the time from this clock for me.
4:45
